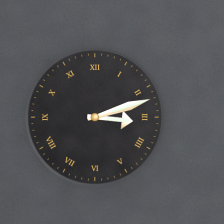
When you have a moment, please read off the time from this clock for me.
3:12
